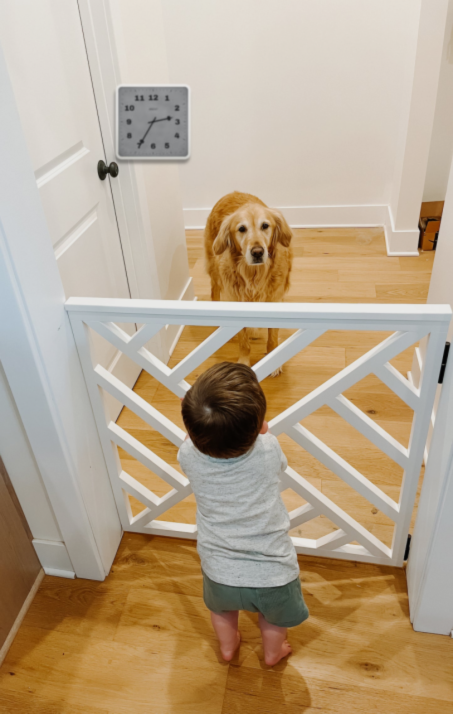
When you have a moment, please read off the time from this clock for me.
2:35
